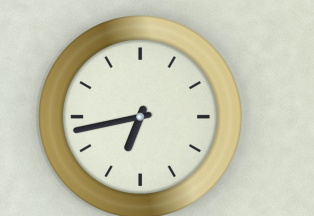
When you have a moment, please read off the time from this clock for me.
6:43
